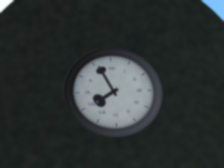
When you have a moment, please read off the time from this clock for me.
7:56
